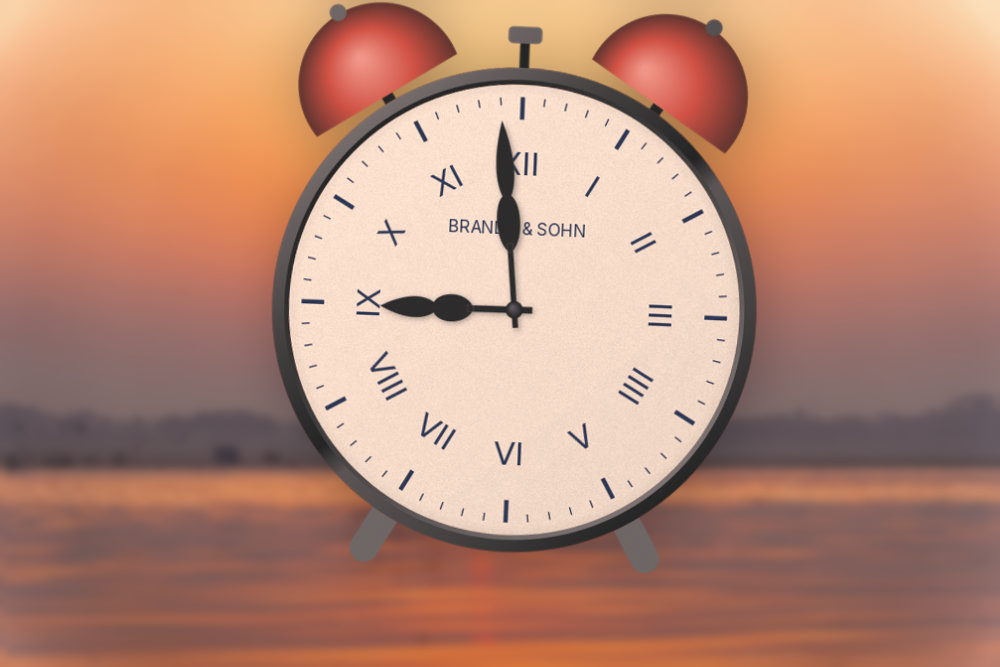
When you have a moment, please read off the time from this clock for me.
8:59
